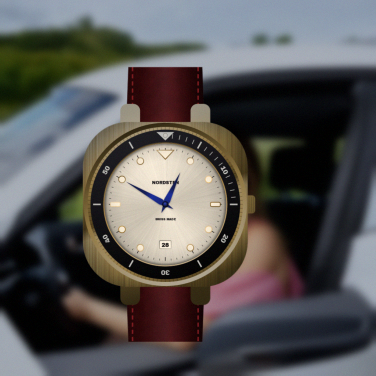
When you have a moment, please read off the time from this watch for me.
12:50
